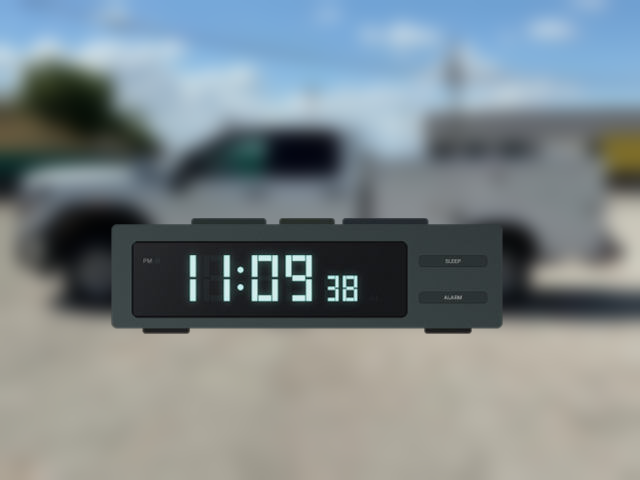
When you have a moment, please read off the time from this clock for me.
11:09:38
